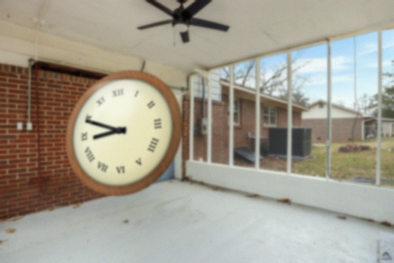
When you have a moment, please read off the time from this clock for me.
8:49
